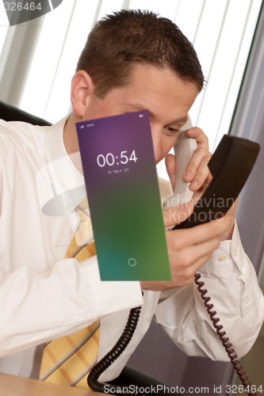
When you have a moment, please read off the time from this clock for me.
0:54
